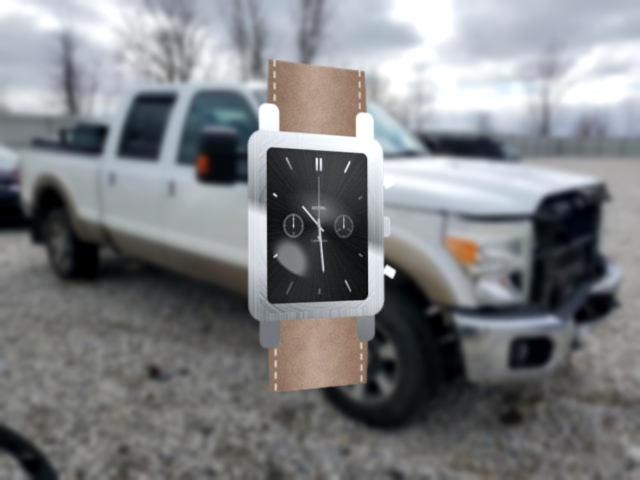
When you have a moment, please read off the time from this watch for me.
10:29
